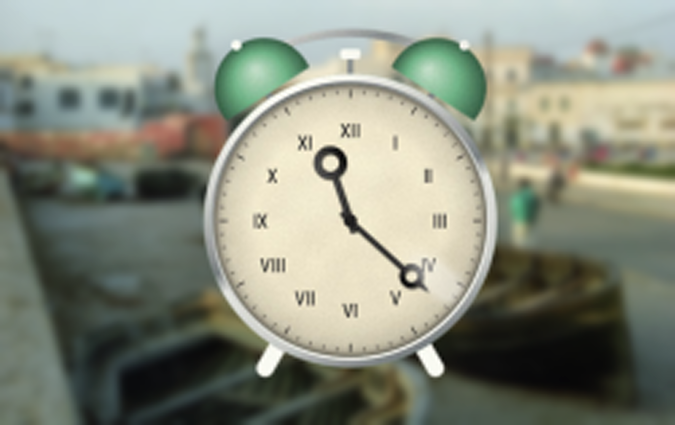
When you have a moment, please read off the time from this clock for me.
11:22
